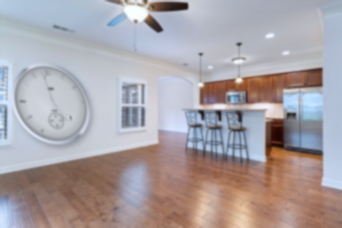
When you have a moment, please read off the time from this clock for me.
4:58
